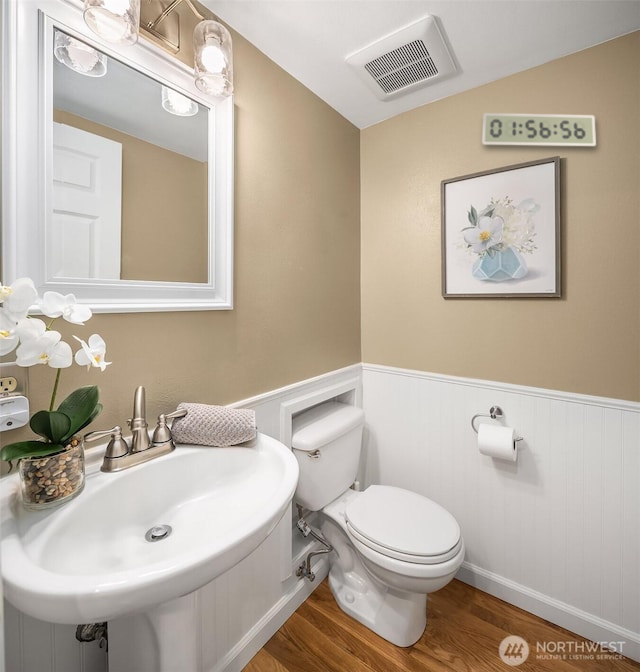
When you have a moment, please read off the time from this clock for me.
1:56:56
